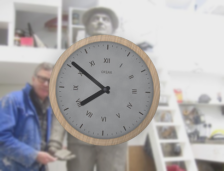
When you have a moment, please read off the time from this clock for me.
7:51
